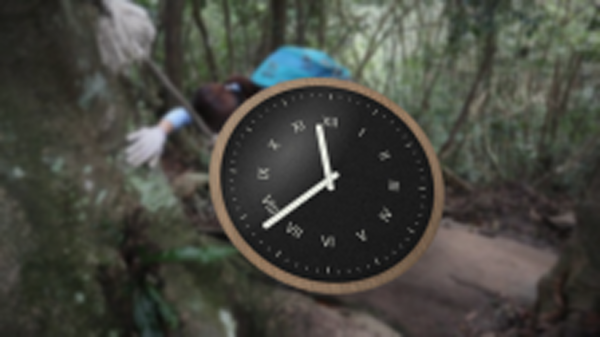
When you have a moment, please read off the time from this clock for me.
11:38
